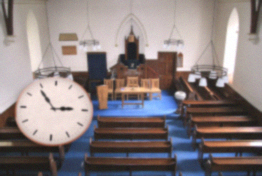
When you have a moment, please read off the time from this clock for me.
2:54
